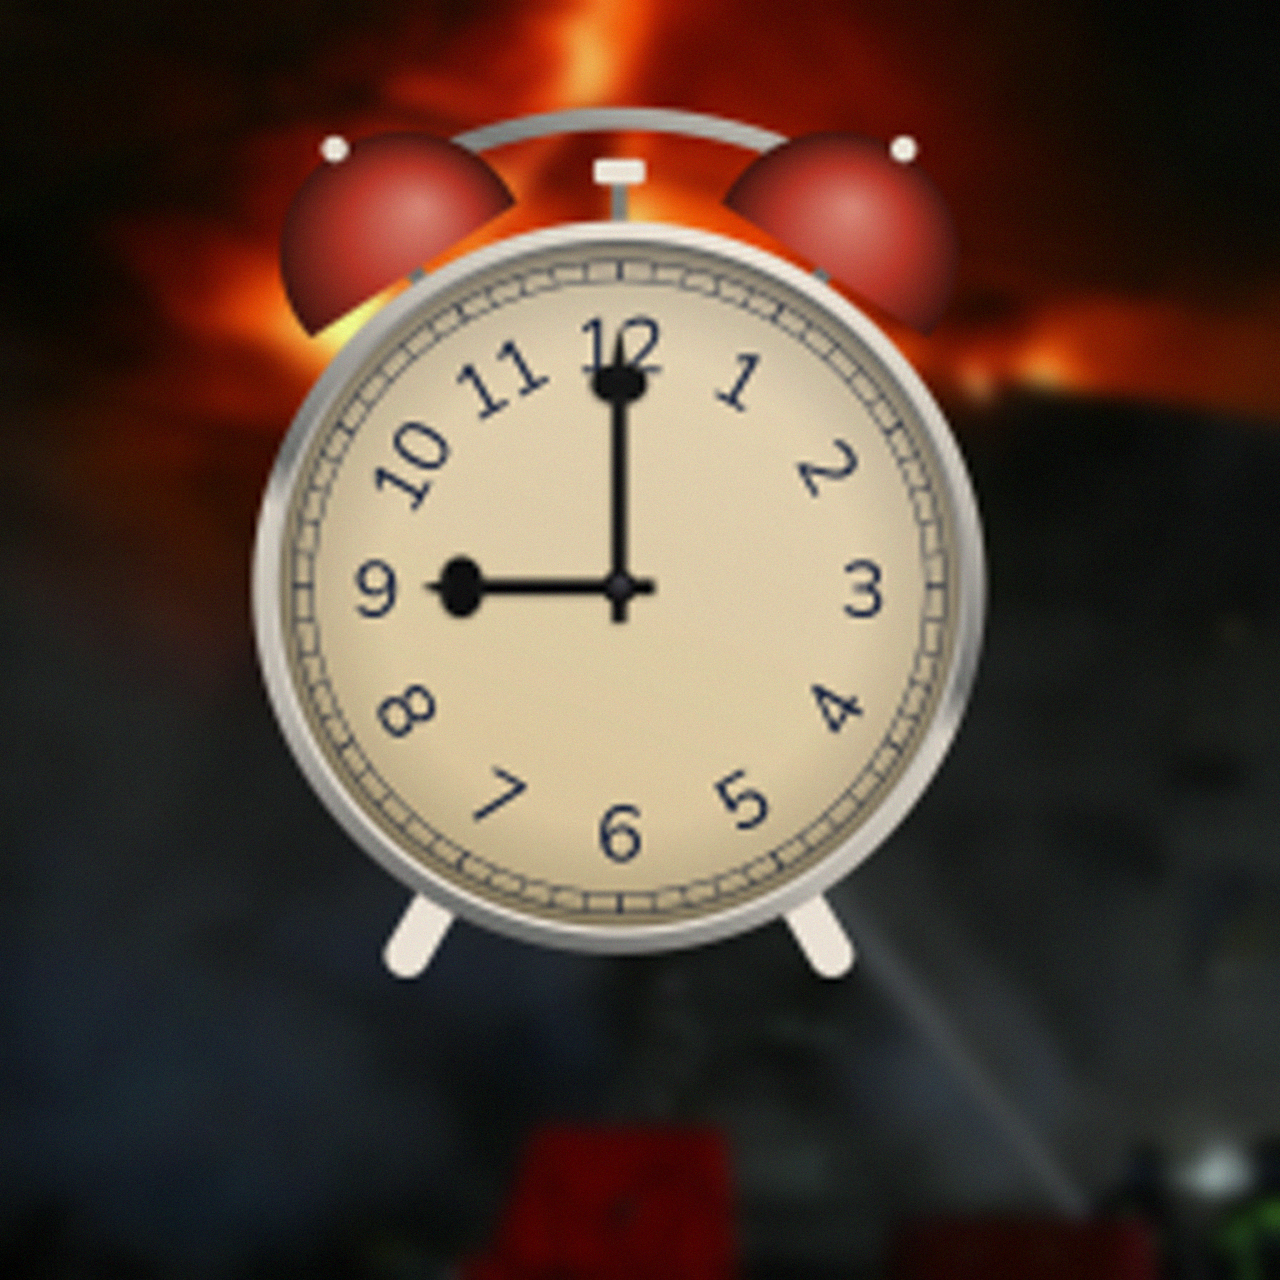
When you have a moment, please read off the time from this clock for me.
9:00
